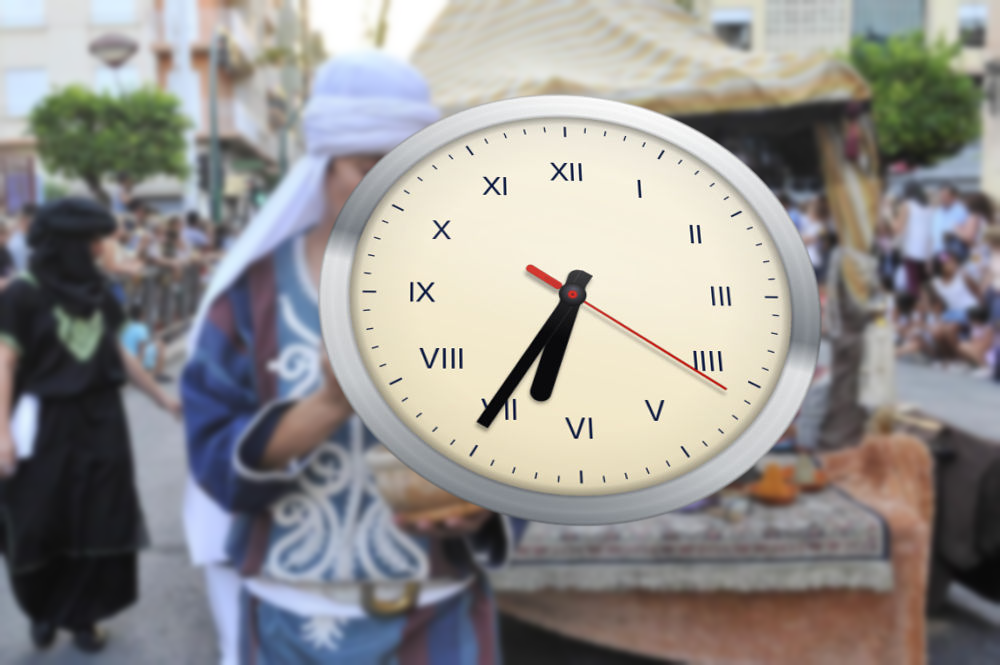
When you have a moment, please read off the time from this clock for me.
6:35:21
